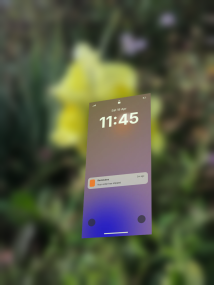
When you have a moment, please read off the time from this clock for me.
11:45
